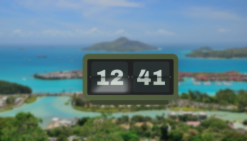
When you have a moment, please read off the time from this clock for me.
12:41
